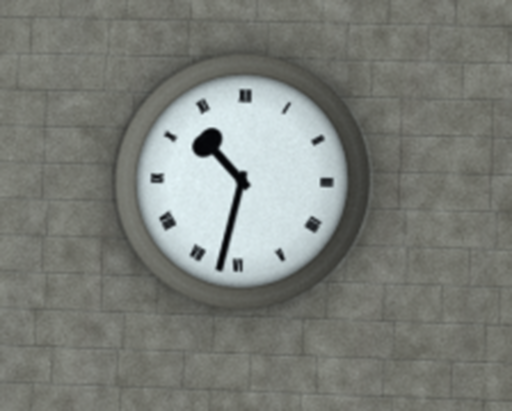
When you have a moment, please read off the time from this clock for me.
10:32
